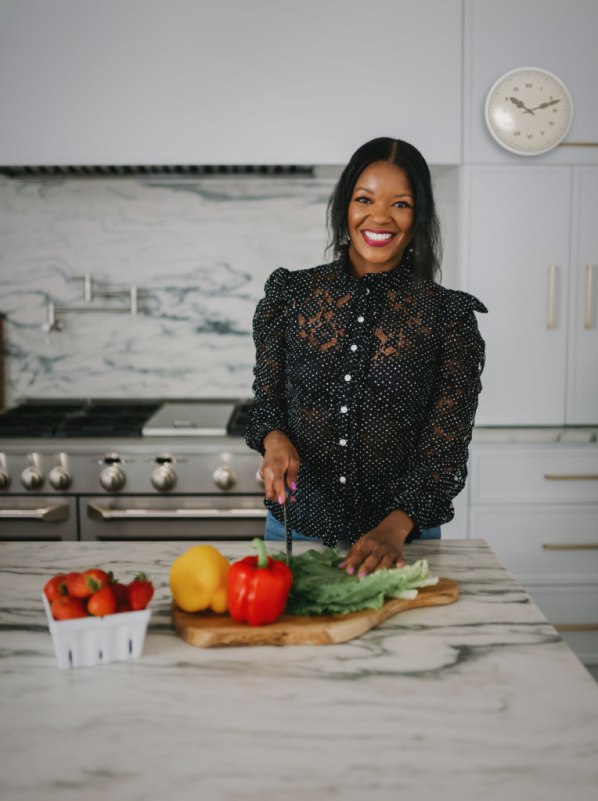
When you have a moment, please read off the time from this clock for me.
10:12
